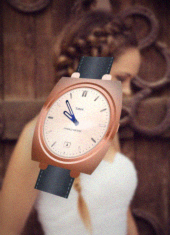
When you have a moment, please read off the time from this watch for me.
9:53
